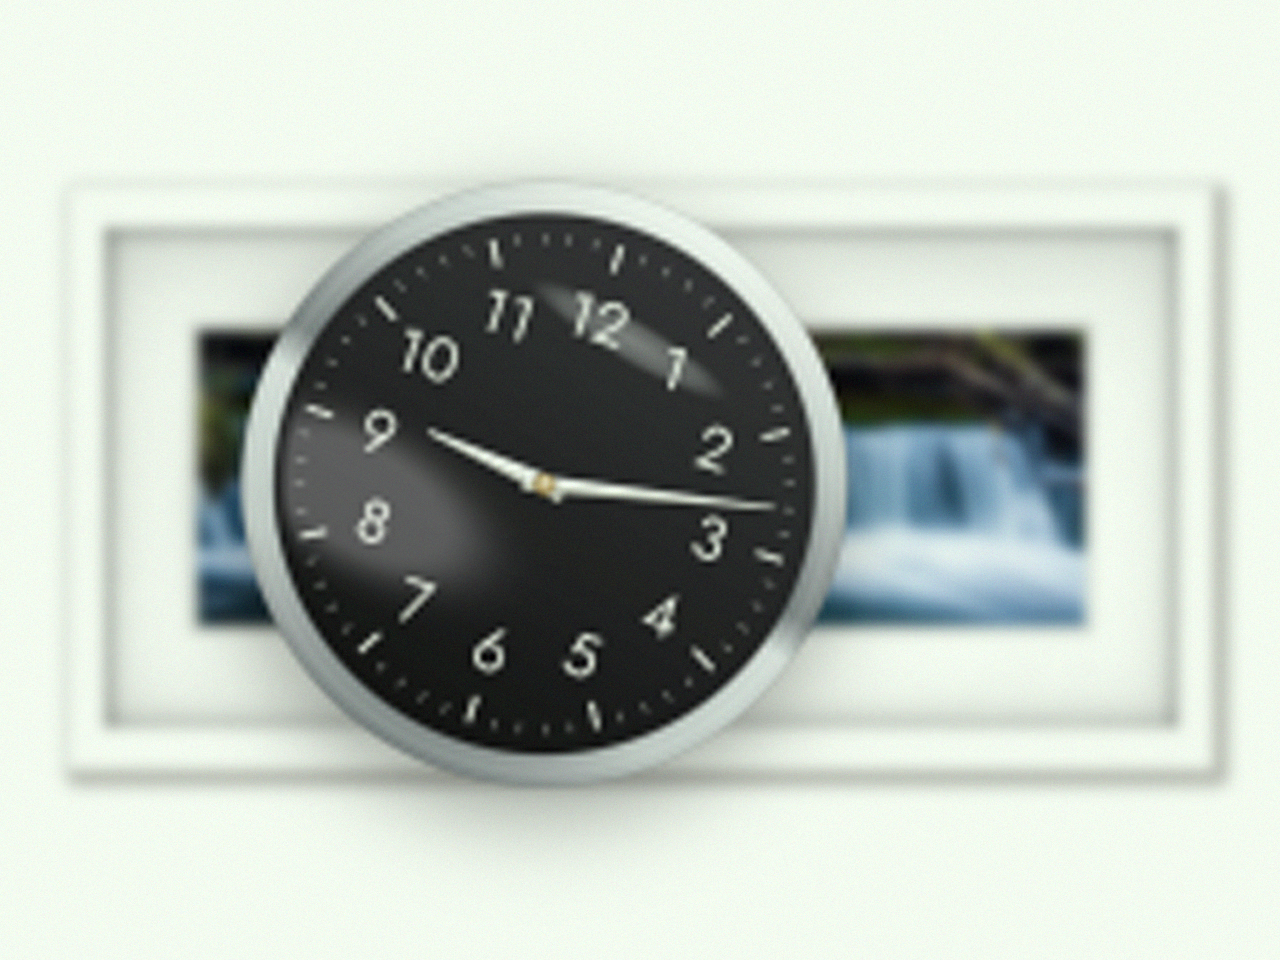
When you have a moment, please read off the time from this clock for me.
9:13
